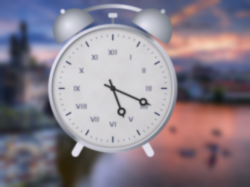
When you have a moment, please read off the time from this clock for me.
5:19
